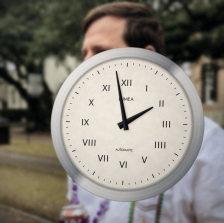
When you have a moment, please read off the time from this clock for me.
1:58
